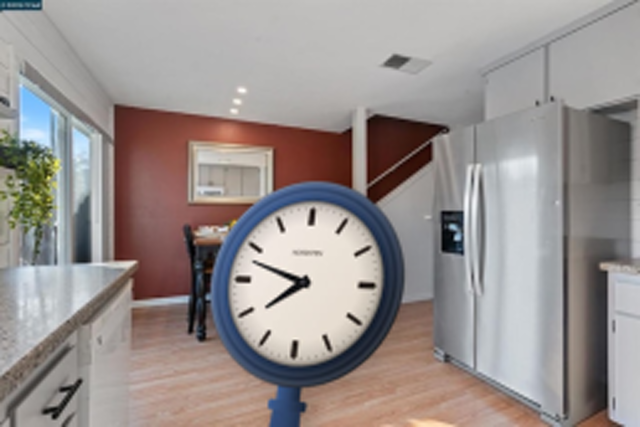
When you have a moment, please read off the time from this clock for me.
7:48
